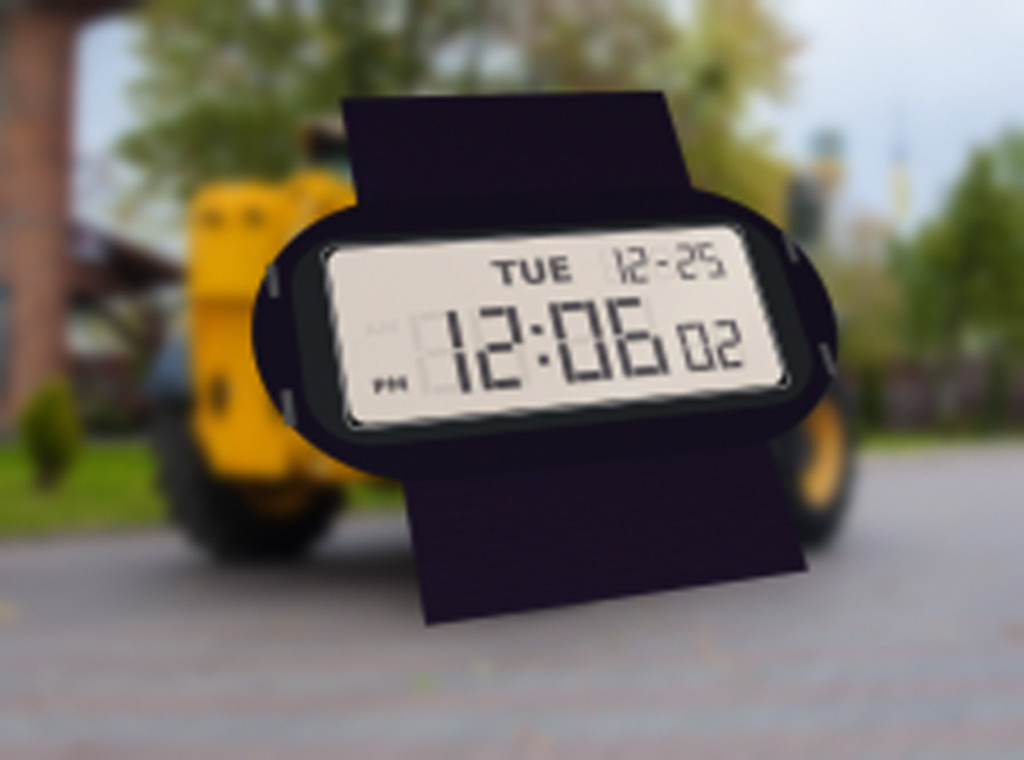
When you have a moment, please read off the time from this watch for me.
12:06:02
